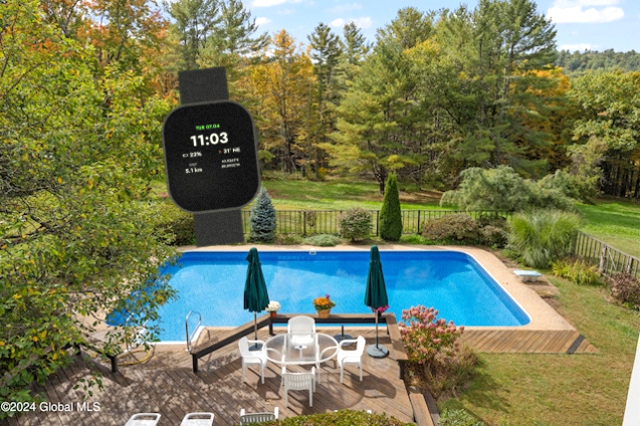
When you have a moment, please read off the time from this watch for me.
11:03
